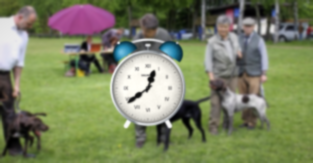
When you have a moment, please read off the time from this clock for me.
12:39
